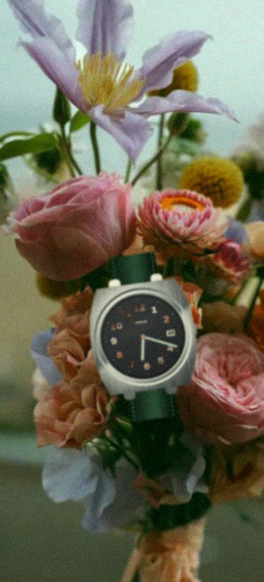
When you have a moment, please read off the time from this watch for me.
6:19
